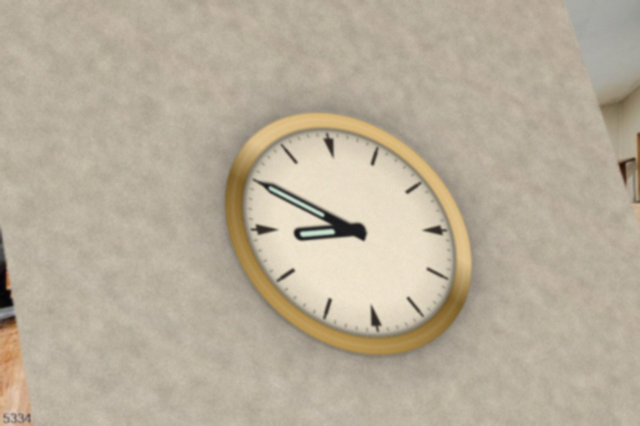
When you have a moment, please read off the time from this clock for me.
8:50
